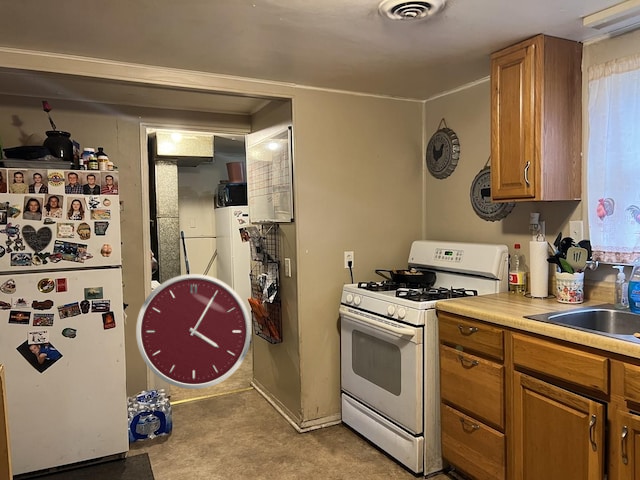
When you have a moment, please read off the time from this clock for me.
4:05
